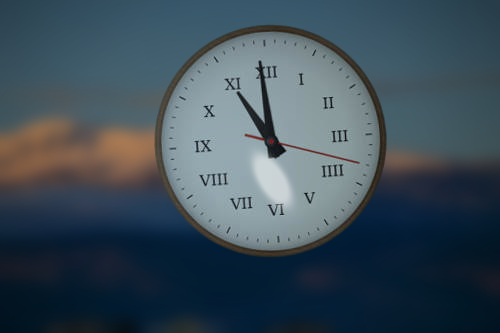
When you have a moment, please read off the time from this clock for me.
10:59:18
